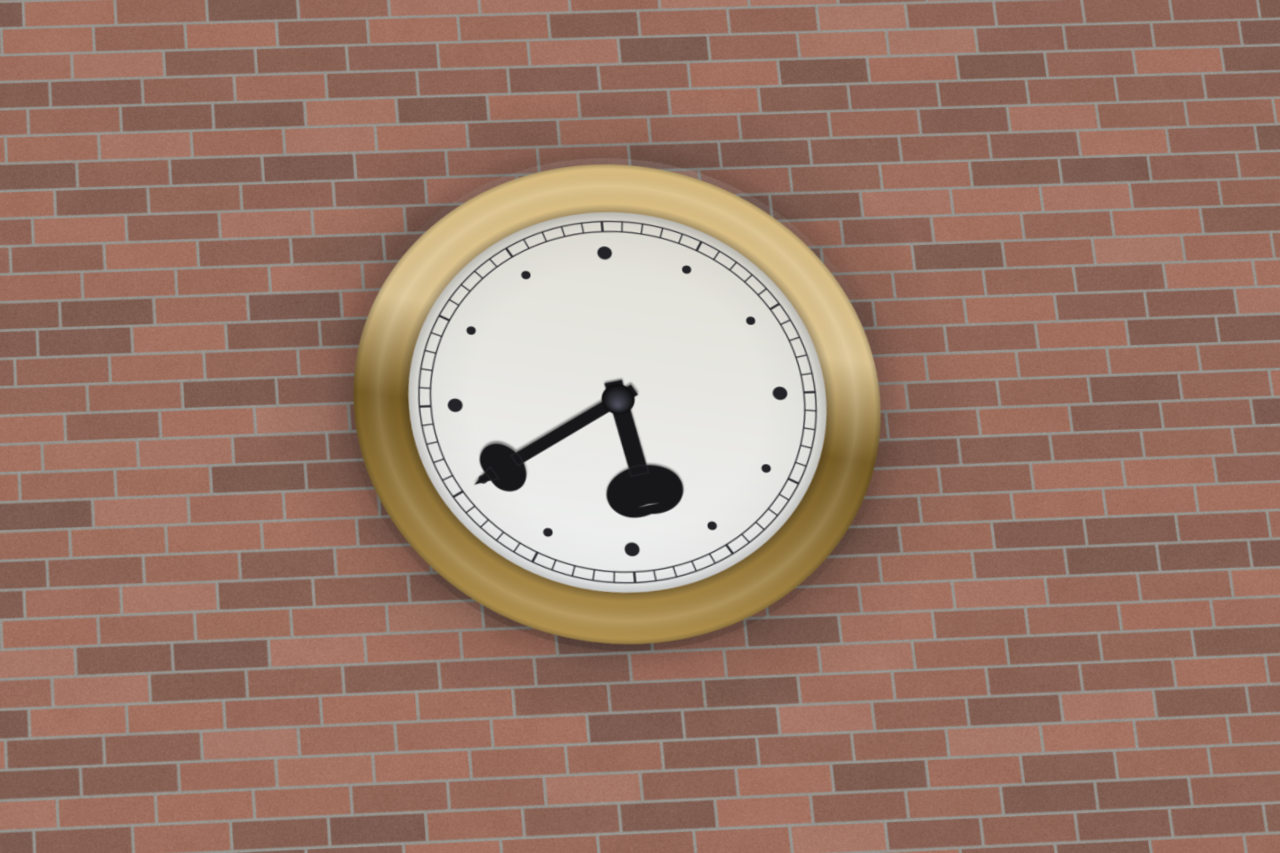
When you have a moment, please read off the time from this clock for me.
5:40
